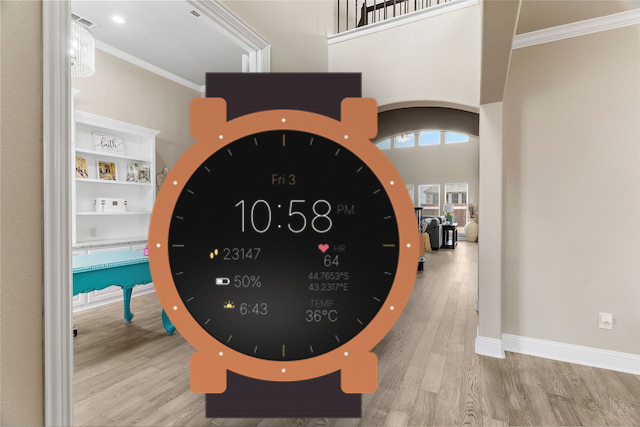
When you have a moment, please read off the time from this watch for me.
10:58
